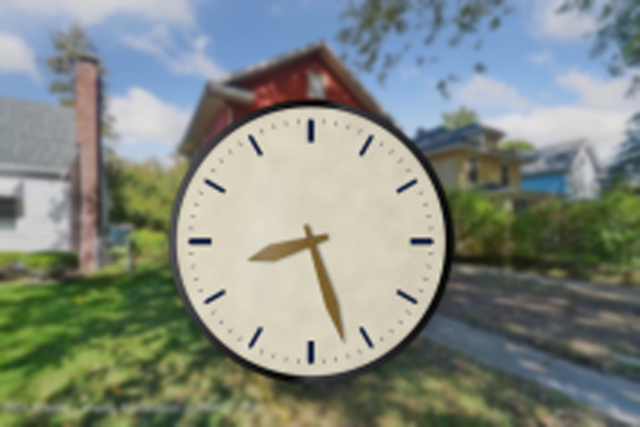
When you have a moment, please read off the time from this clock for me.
8:27
